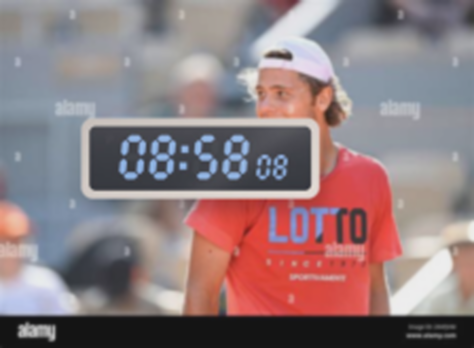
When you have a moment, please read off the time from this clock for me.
8:58:08
